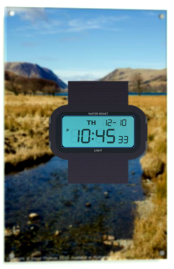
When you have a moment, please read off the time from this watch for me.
10:45:33
